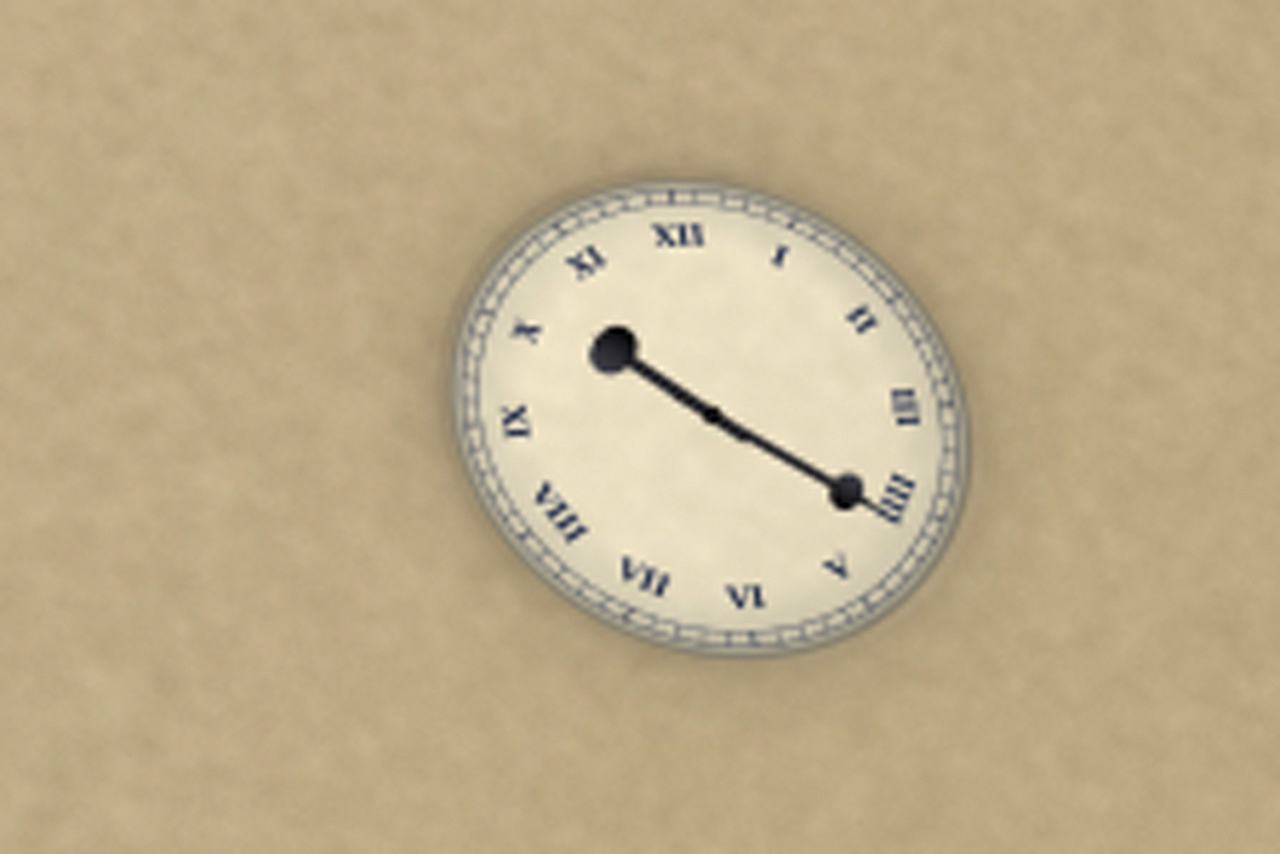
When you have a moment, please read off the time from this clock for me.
10:21
